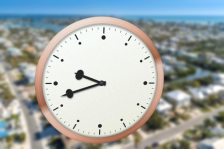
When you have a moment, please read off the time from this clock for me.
9:42
